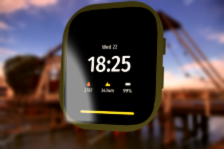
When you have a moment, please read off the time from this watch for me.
18:25
